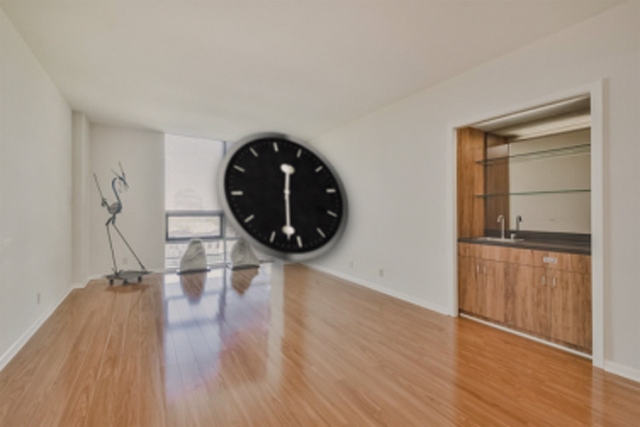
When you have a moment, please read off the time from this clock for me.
12:32
